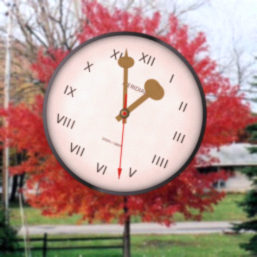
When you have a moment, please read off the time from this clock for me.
12:56:27
